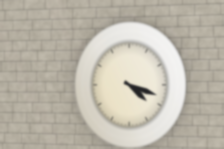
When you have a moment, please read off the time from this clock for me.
4:18
